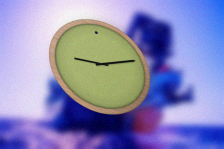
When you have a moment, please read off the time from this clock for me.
9:13
